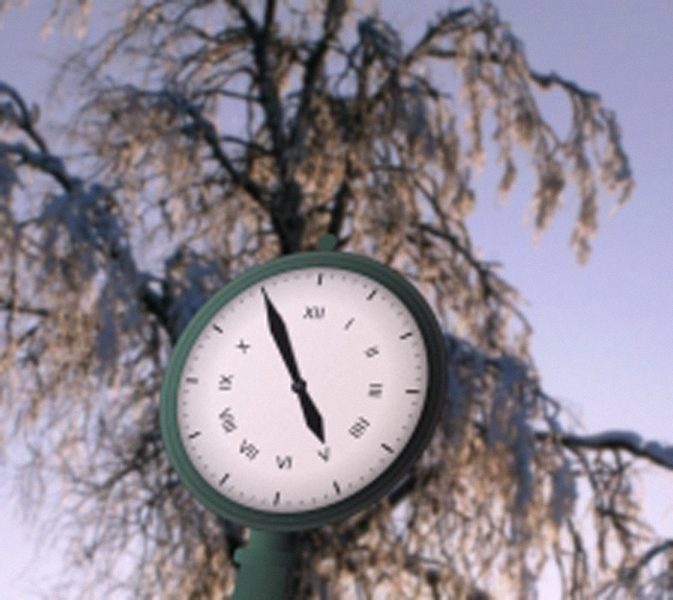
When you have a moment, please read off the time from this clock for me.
4:55
